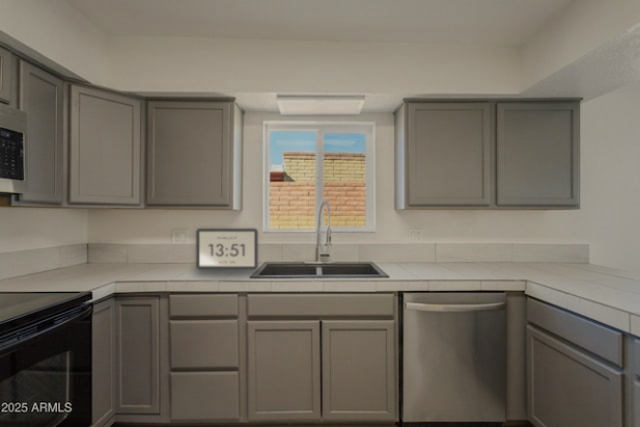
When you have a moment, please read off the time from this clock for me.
13:51
